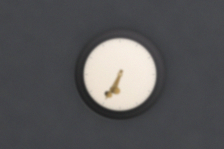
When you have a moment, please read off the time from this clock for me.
6:35
